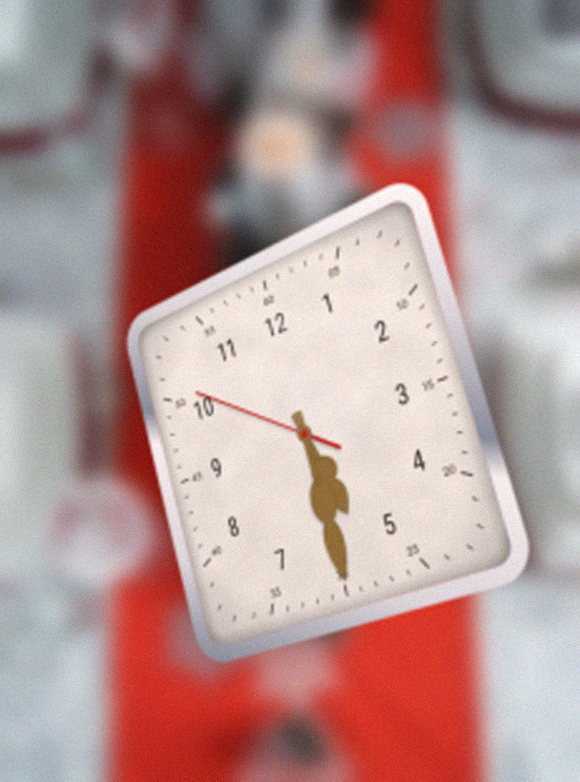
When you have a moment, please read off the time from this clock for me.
5:29:51
